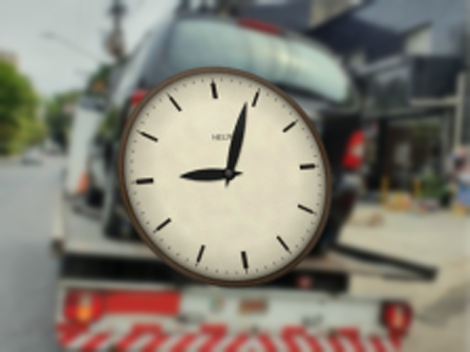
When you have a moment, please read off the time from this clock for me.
9:04
